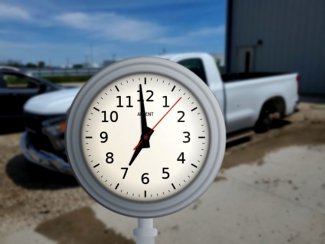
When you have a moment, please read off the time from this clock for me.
6:59:07
